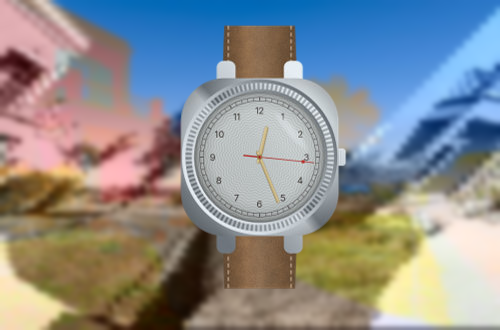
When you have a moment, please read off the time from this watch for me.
12:26:16
